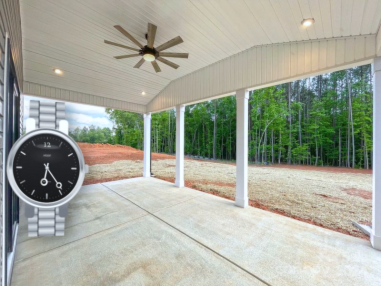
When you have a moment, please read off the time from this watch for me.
6:24
